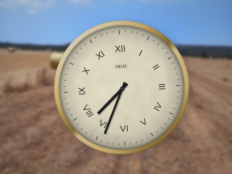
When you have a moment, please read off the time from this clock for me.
7:34
